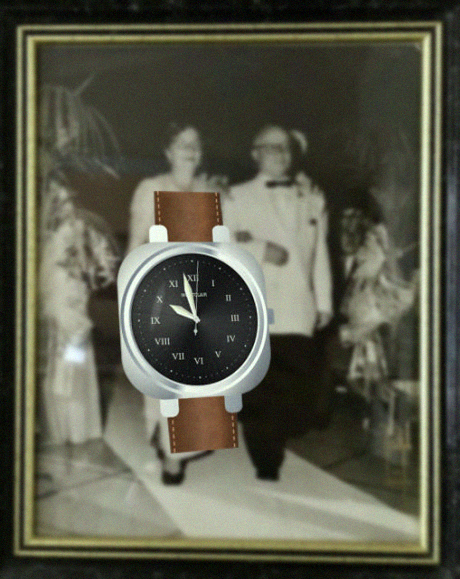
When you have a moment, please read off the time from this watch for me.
9:58:01
